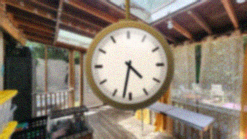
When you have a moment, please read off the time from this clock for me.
4:32
